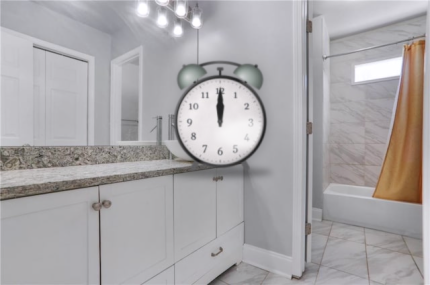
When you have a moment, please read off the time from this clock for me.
12:00
